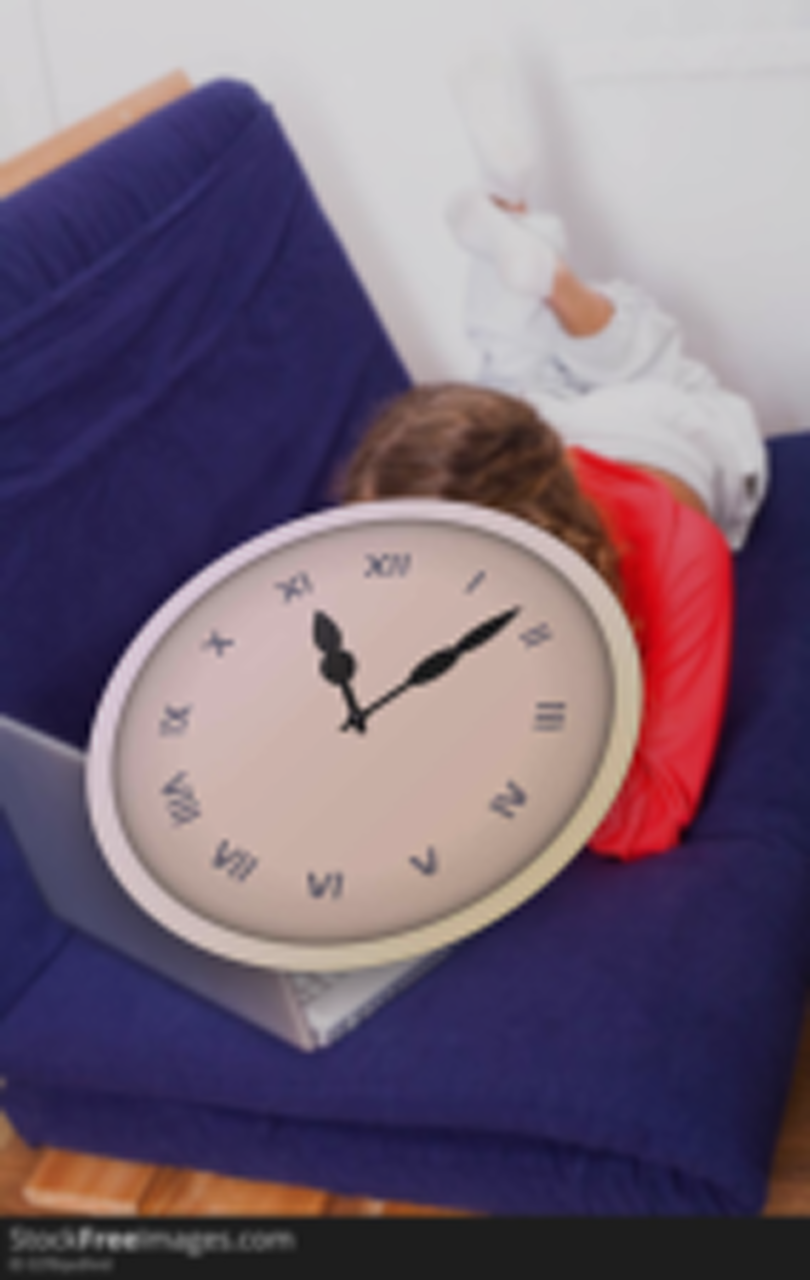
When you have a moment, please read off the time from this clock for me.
11:08
